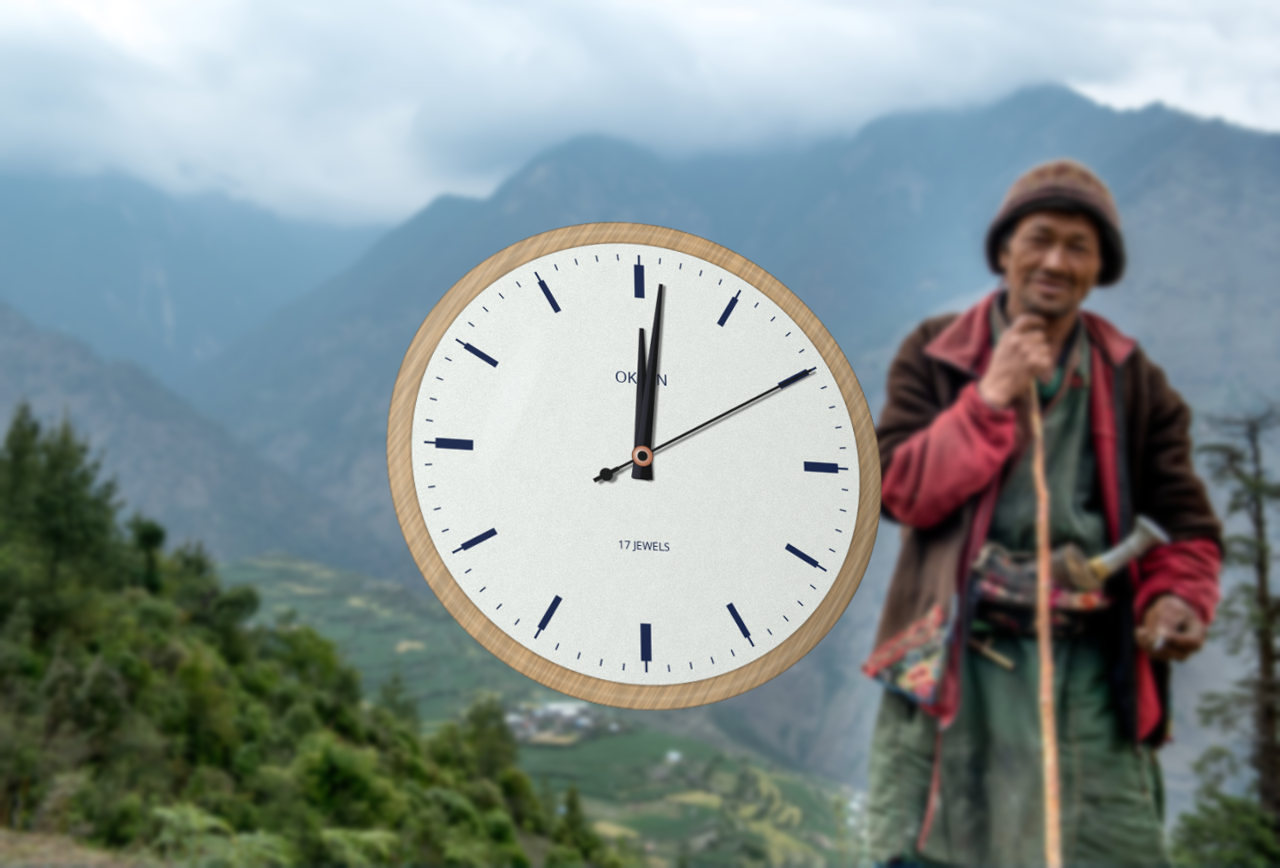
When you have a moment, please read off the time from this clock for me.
12:01:10
